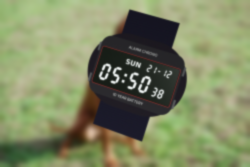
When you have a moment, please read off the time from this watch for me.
5:50
